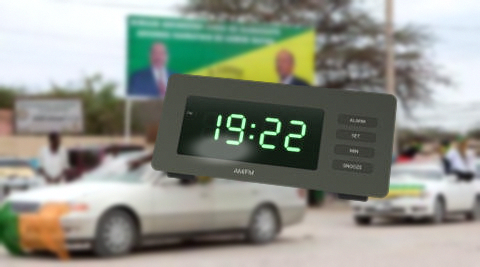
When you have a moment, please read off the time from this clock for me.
19:22
